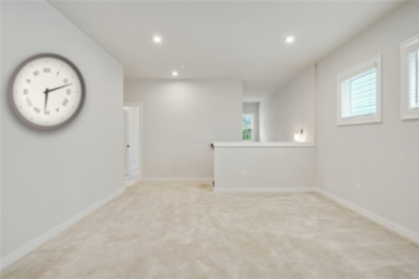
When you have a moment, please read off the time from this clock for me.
6:12
